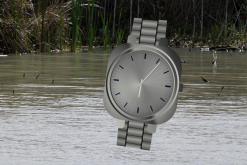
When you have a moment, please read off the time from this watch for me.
6:06
